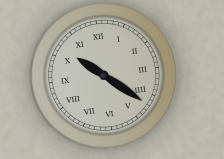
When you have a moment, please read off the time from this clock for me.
10:22
